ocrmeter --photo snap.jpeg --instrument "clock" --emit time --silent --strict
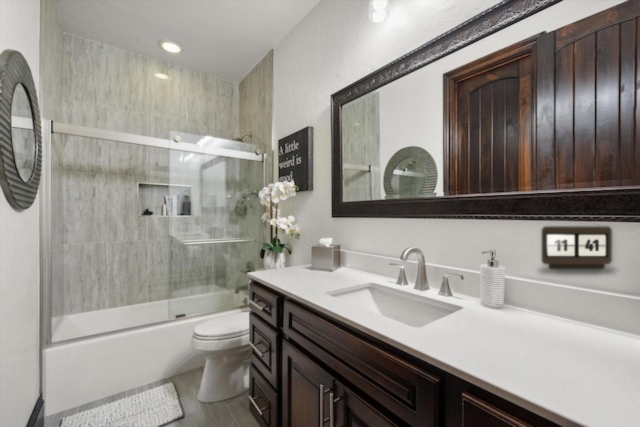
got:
11:41
